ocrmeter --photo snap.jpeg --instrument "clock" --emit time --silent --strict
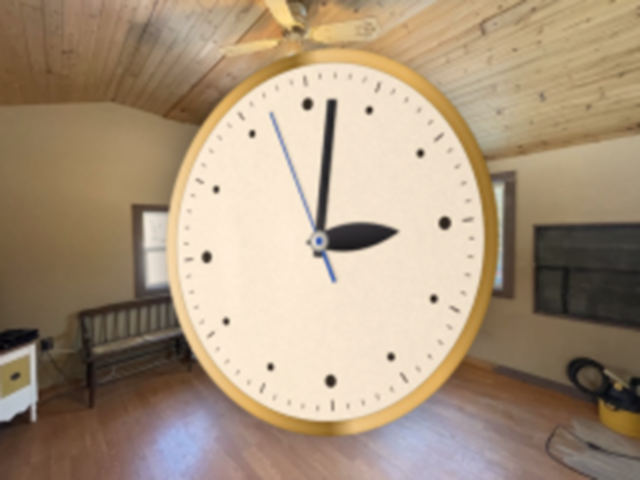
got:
3:01:57
